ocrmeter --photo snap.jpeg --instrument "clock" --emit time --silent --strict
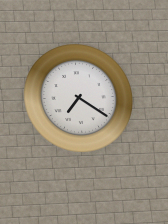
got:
7:21
